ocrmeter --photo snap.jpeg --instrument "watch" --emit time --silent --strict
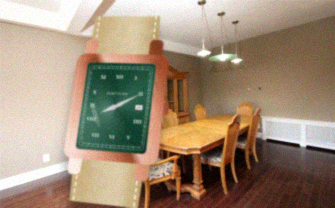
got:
8:10
